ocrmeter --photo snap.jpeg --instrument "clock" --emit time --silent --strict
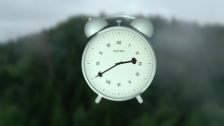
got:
2:40
